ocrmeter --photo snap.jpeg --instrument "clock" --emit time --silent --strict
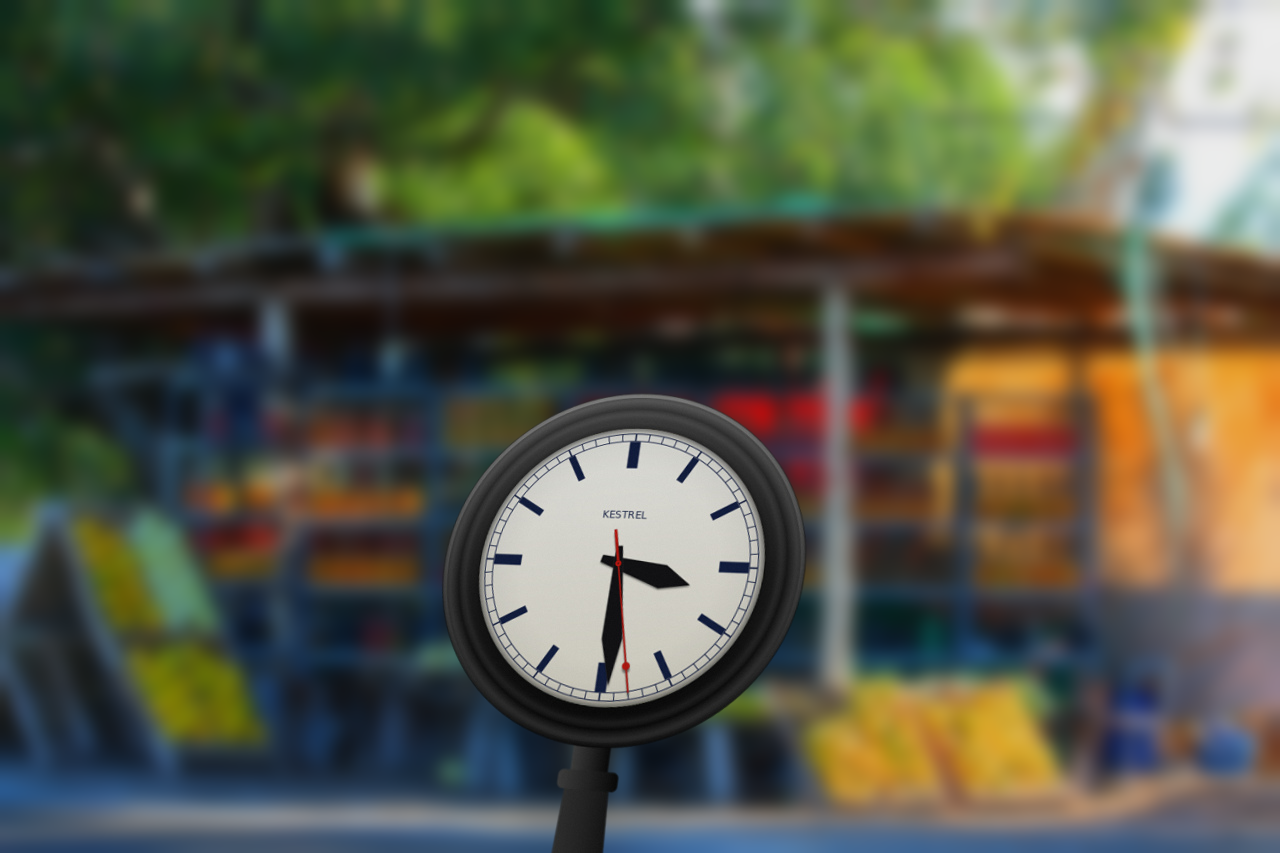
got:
3:29:28
